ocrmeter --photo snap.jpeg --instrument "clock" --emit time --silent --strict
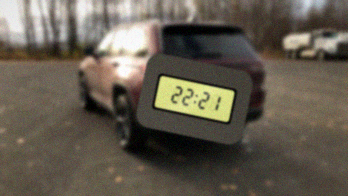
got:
22:21
